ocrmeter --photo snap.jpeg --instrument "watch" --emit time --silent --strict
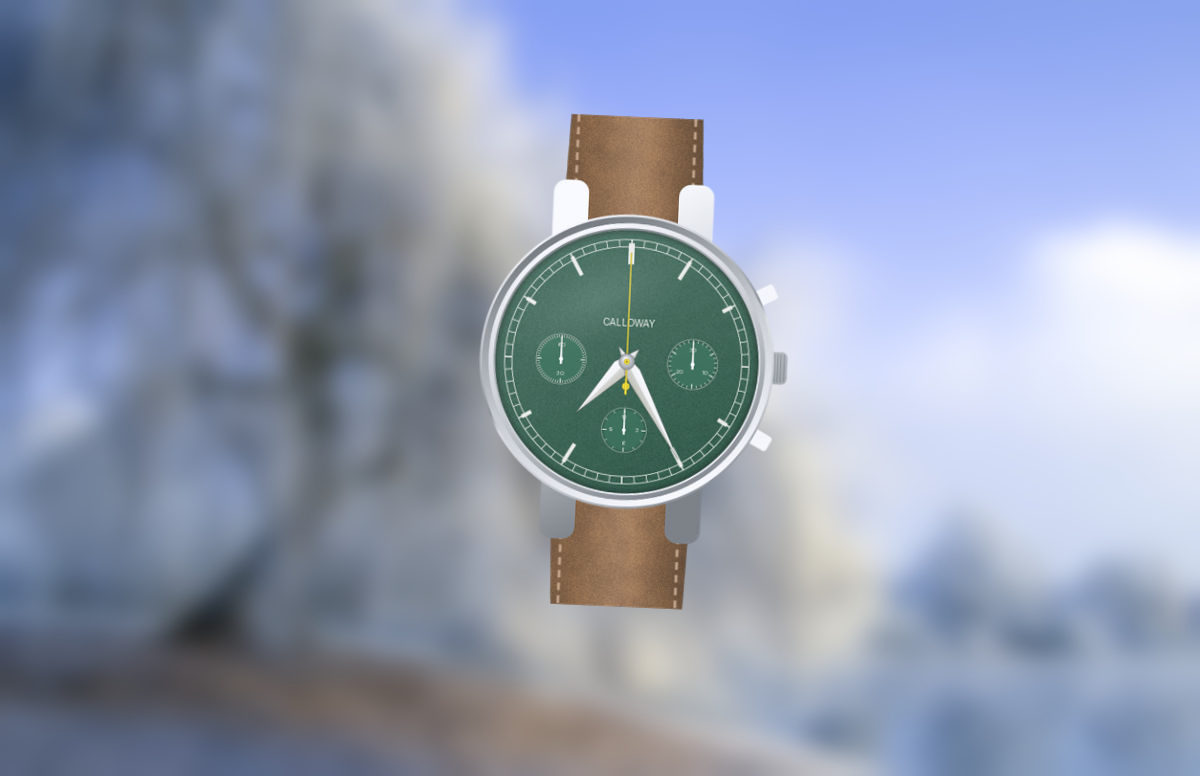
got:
7:25
